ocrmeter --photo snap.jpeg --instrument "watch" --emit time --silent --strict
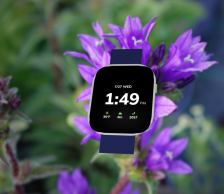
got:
1:49
